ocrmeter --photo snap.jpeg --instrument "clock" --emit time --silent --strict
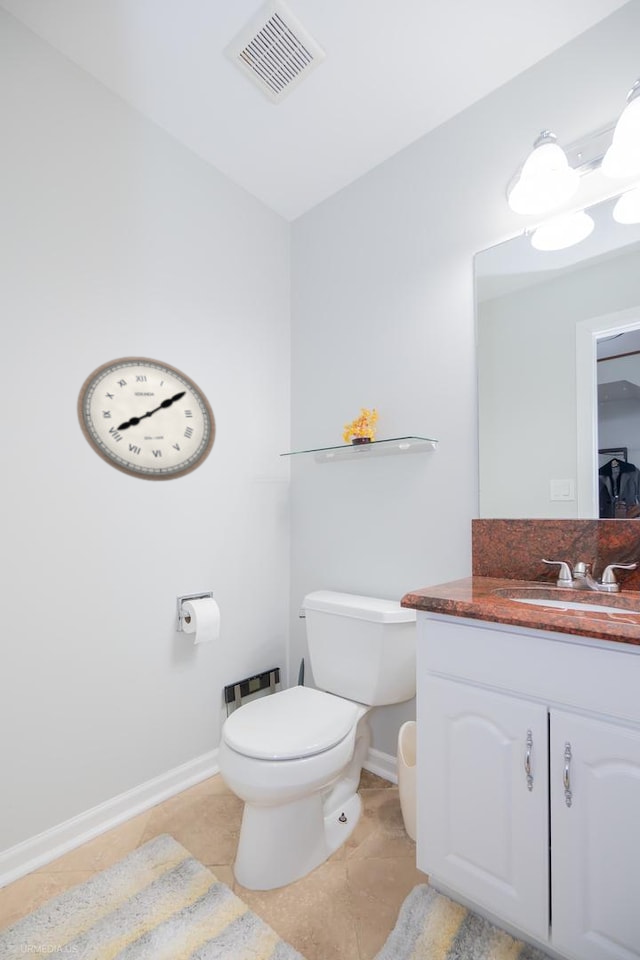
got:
8:10
